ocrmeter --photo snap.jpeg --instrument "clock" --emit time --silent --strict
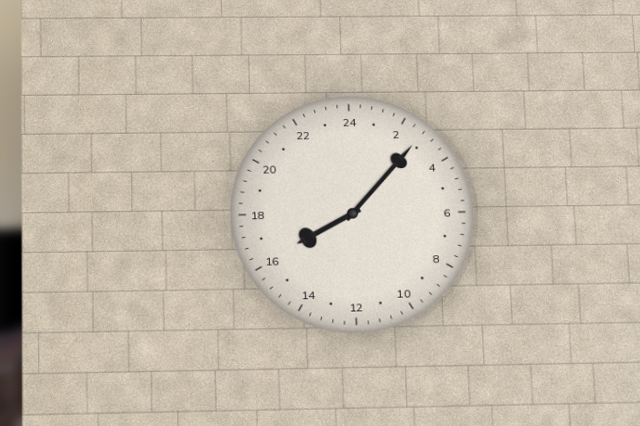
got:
16:07
